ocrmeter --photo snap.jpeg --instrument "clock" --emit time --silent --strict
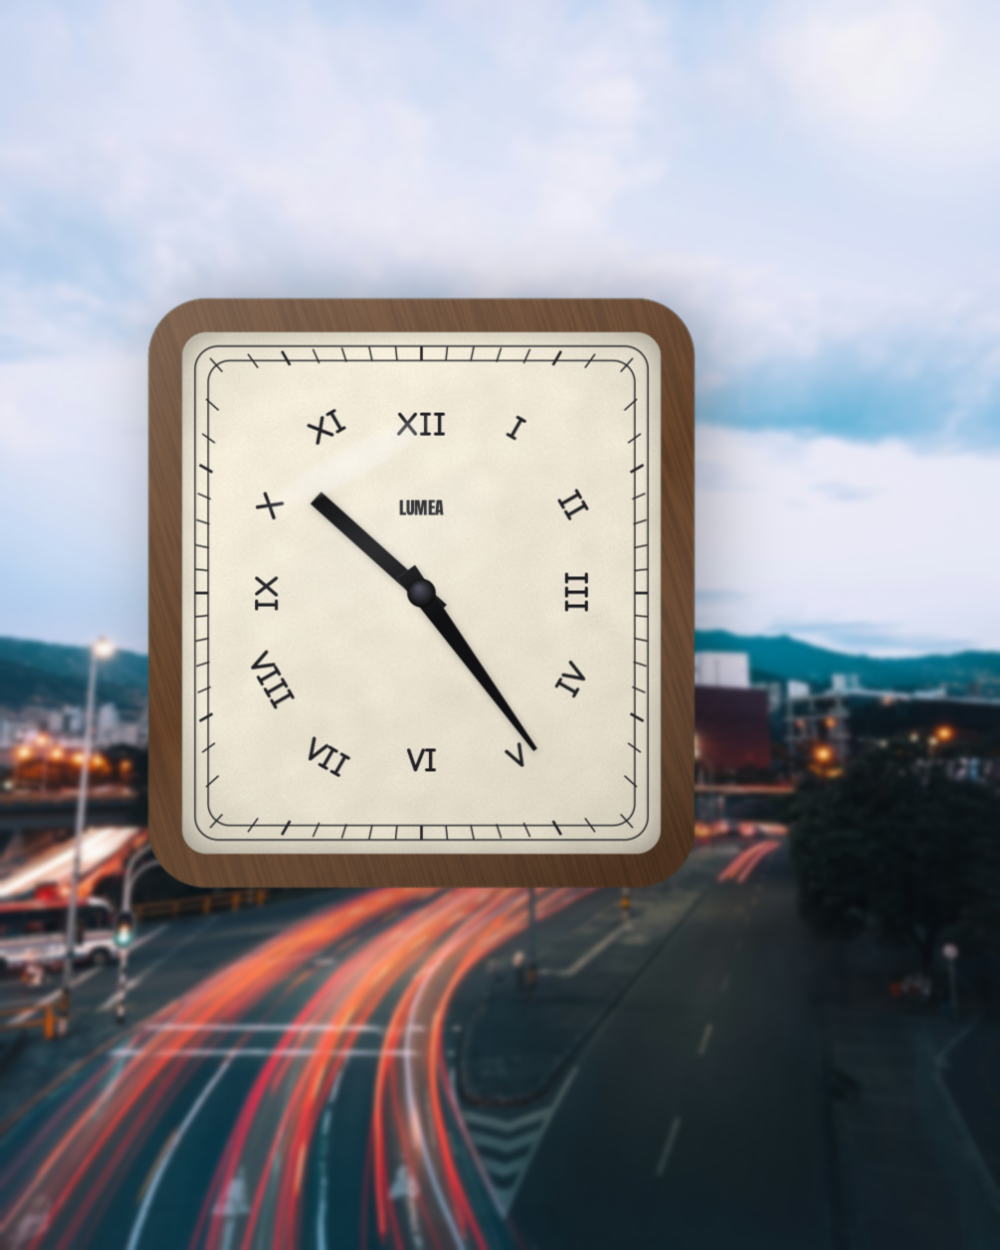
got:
10:24
